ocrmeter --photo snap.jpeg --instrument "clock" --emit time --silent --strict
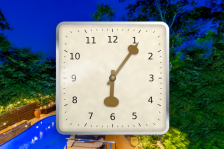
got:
6:06
